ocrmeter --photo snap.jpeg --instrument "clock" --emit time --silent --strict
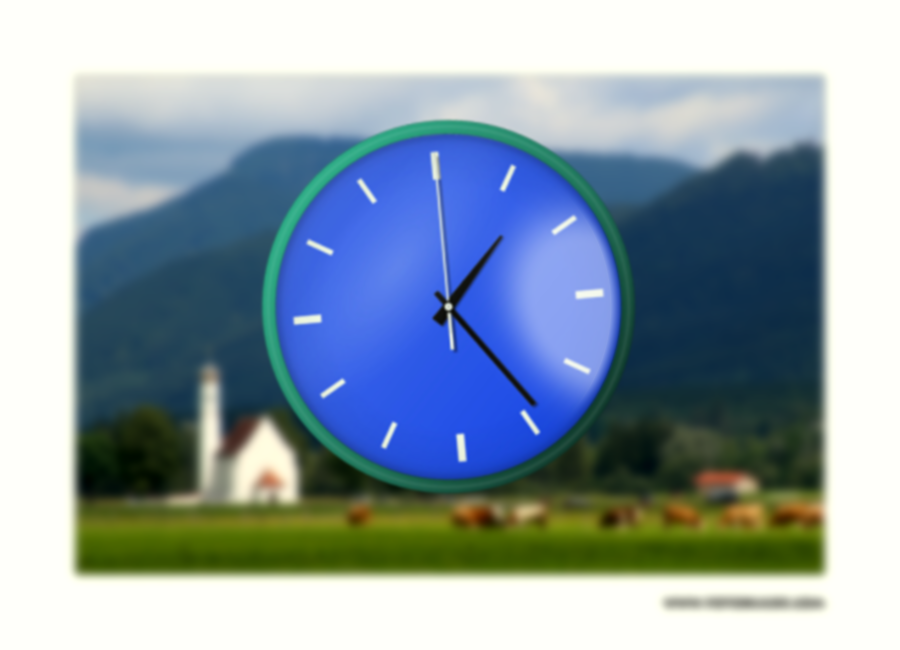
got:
1:24:00
